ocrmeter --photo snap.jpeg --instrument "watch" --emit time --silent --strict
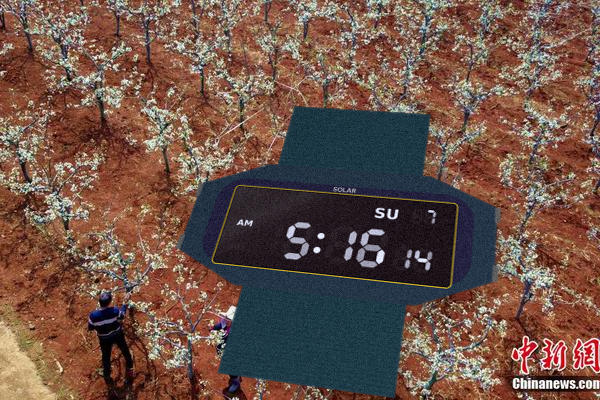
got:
5:16:14
